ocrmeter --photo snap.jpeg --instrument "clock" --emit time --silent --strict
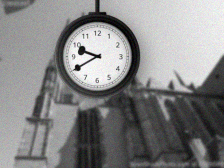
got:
9:40
